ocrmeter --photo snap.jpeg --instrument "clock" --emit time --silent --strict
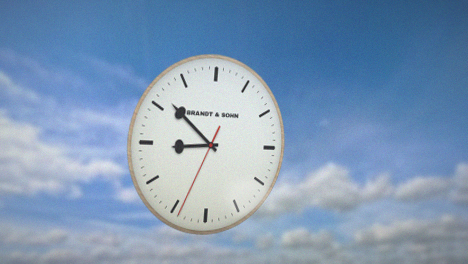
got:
8:51:34
